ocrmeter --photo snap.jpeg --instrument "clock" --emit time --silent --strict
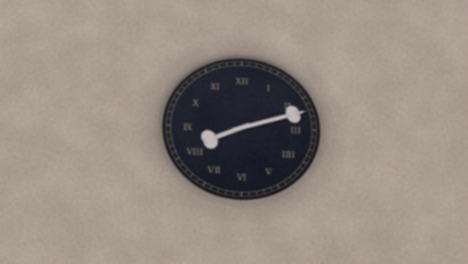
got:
8:12
